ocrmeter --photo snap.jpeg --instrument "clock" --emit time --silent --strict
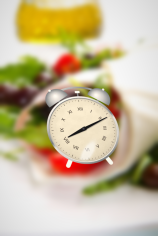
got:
8:11
